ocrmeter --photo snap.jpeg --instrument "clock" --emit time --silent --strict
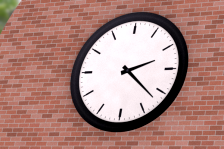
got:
2:22
